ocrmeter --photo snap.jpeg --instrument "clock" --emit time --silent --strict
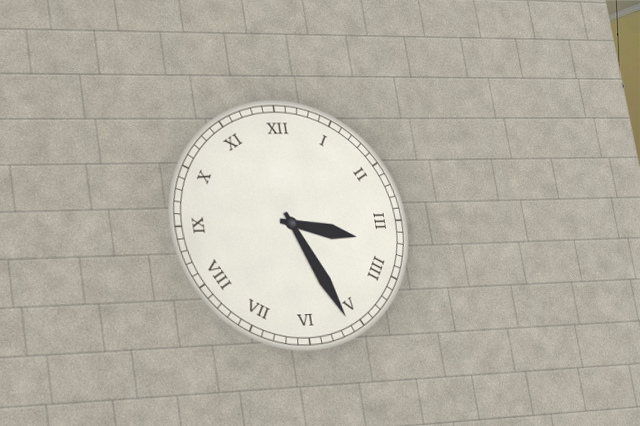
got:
3:26
